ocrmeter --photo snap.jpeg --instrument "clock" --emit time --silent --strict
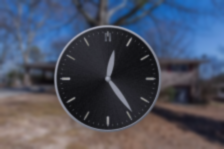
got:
12:24
